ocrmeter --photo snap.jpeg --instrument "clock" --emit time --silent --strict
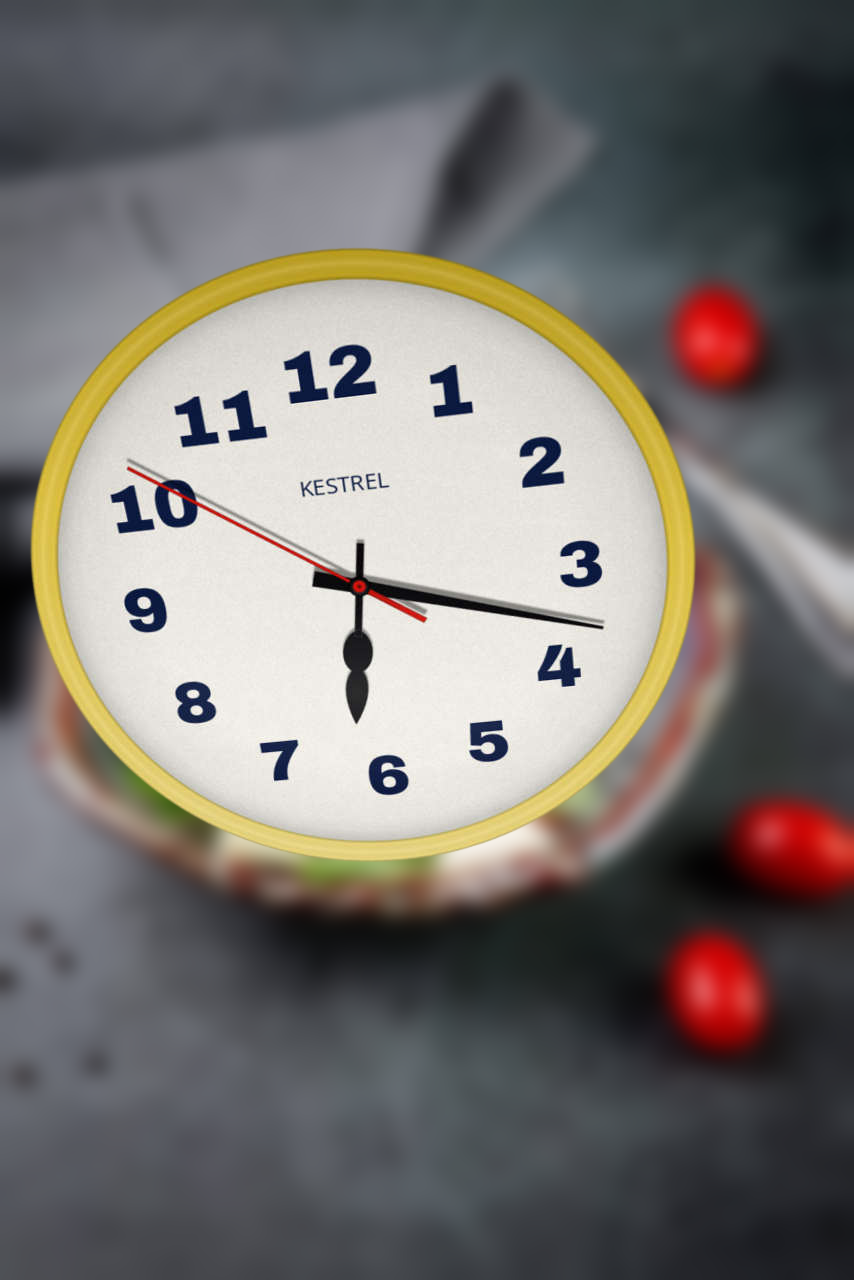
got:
6:17:51
